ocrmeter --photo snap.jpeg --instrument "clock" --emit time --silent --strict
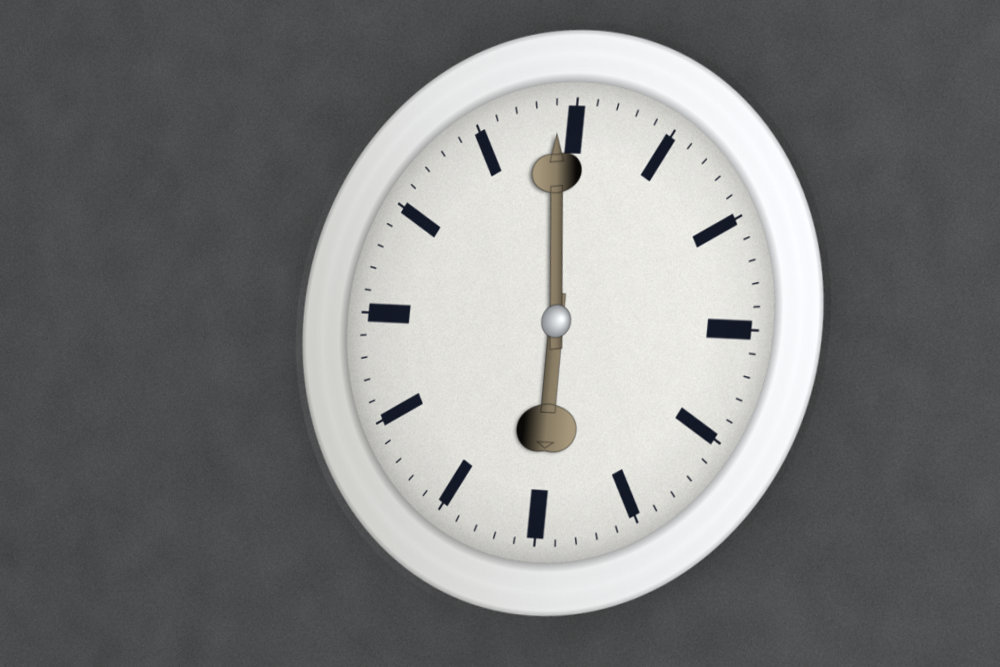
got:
5:59
